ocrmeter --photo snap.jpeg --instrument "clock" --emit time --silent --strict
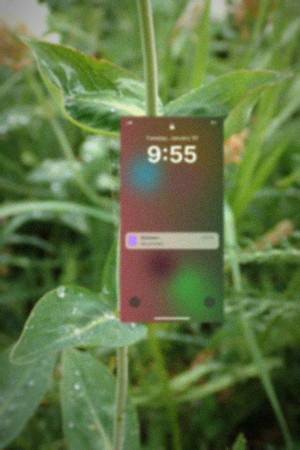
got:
9:55
